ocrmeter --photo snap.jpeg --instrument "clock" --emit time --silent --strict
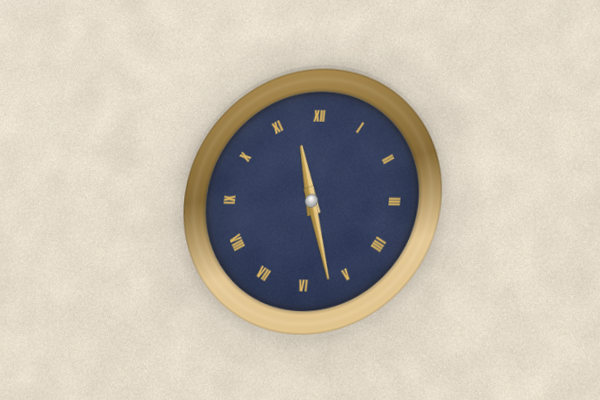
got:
11:27
